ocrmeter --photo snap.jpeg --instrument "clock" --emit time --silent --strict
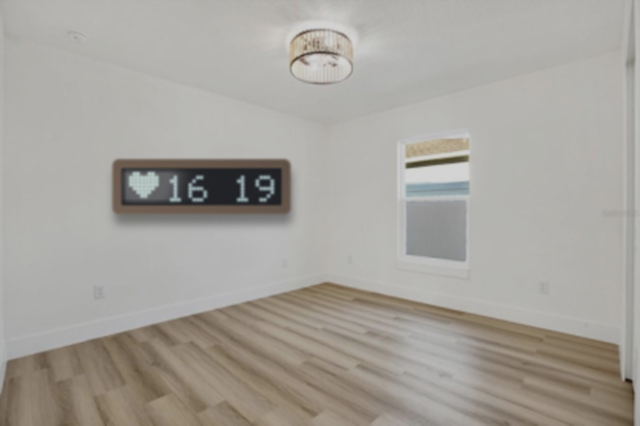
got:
16:19
